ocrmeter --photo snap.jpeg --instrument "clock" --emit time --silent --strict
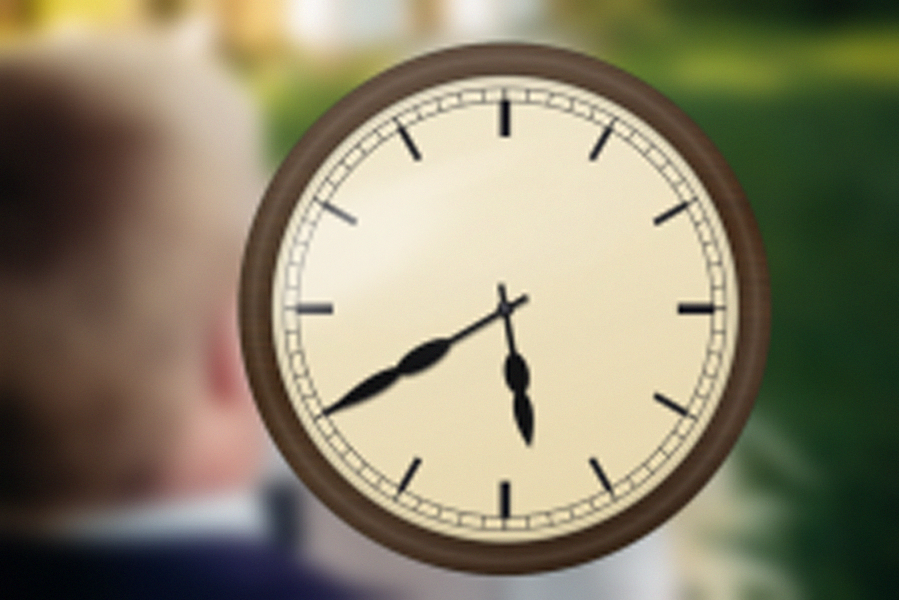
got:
5:40
